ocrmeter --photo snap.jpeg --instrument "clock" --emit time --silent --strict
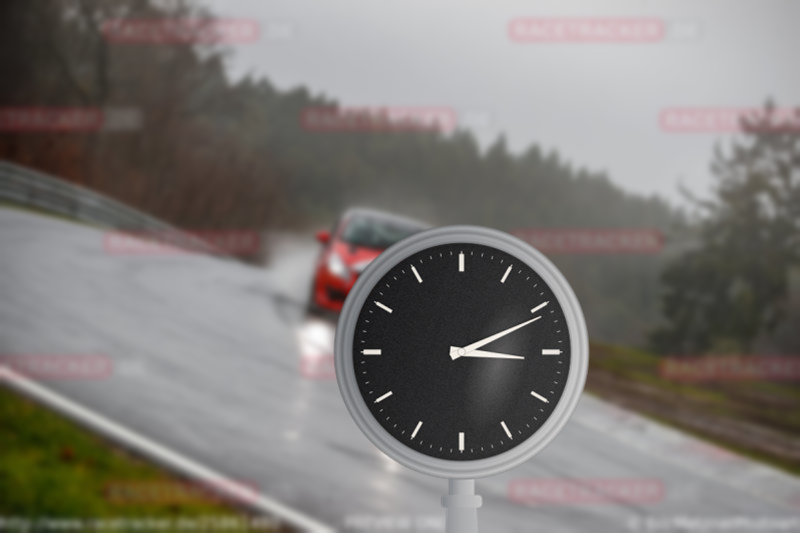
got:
3:11
